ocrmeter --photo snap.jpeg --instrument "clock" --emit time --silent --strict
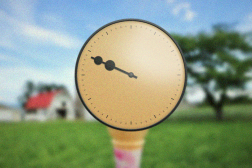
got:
9:49
